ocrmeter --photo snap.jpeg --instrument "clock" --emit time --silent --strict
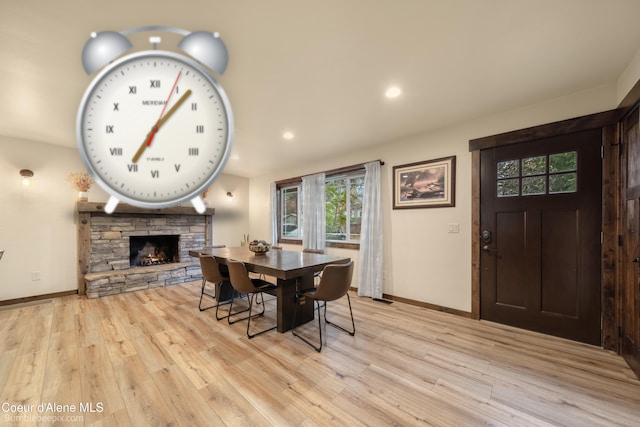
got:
7:07:04
